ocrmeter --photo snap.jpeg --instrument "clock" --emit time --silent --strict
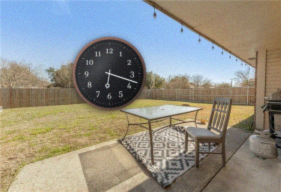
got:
6:18
